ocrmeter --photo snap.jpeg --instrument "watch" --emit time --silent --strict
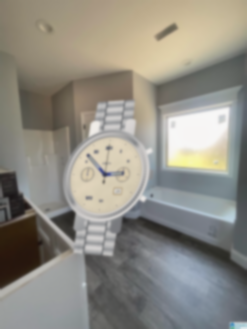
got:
2:52
